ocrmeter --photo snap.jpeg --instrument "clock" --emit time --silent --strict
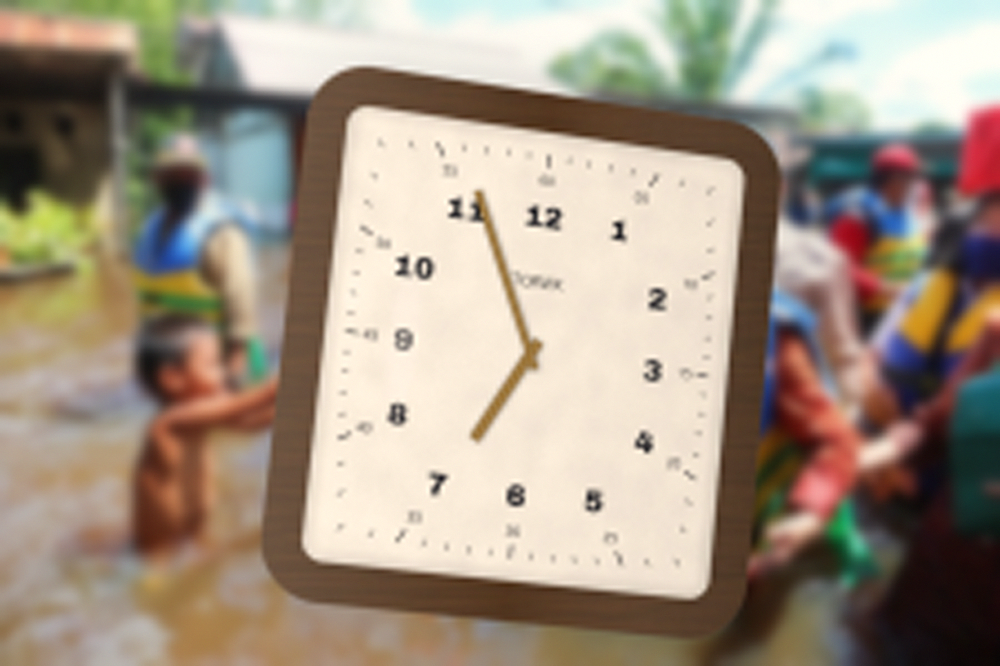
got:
6:56
